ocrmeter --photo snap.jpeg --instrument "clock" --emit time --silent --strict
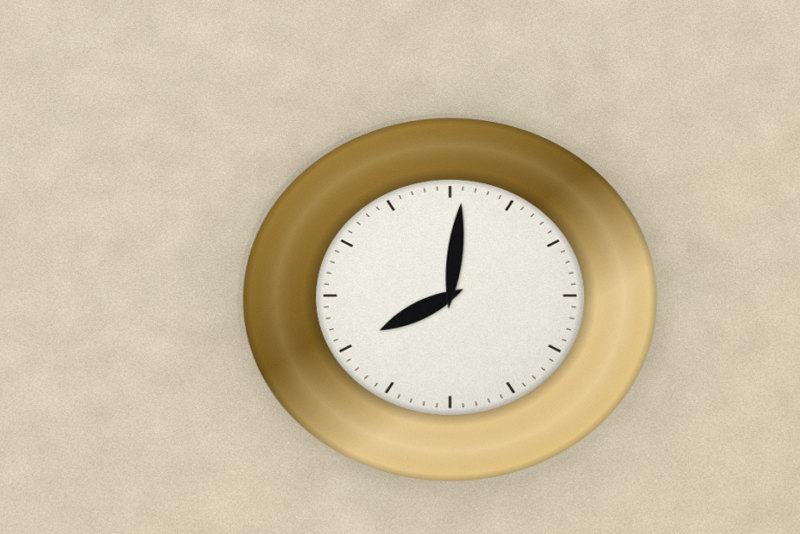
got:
8:01
